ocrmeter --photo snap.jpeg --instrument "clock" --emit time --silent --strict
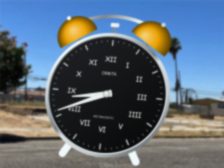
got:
8:41
